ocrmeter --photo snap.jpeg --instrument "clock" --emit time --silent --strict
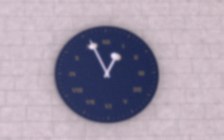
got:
12:56
